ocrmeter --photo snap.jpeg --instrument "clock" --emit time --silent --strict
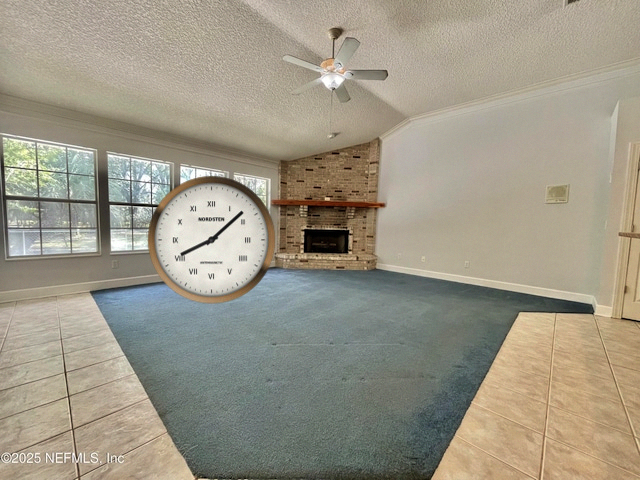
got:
8:08
